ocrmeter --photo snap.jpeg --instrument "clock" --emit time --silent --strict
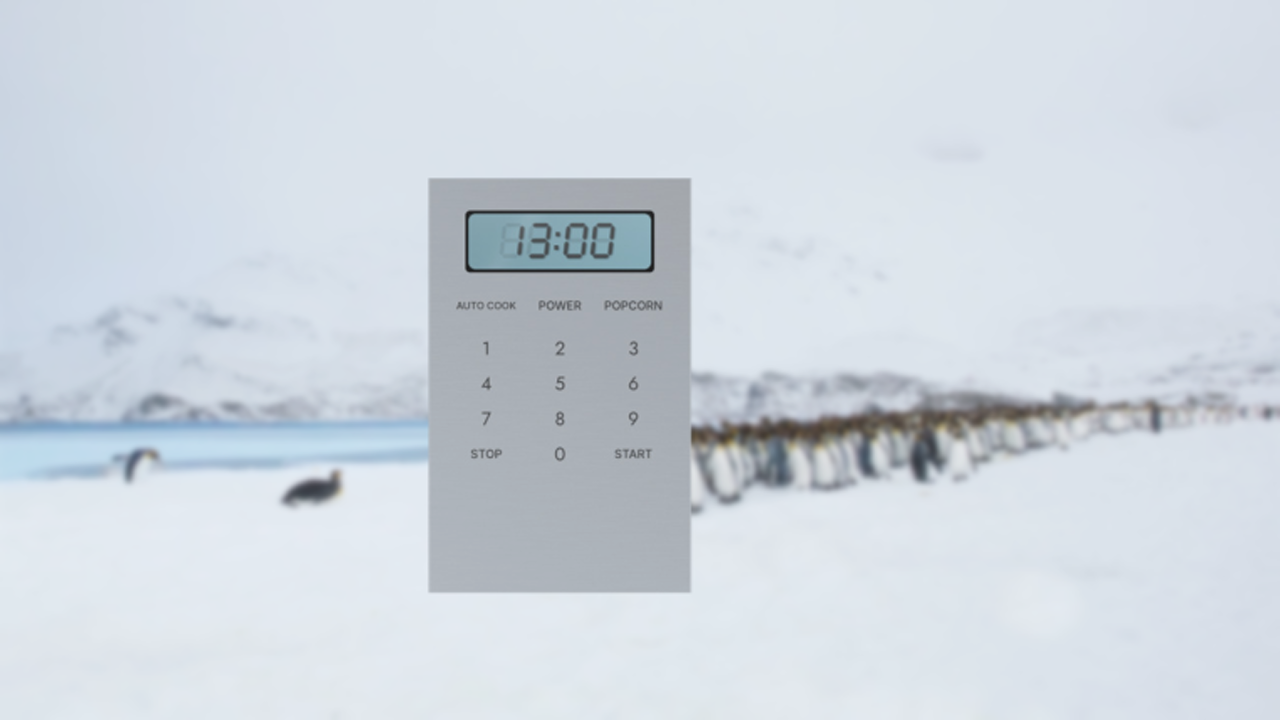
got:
13:00
